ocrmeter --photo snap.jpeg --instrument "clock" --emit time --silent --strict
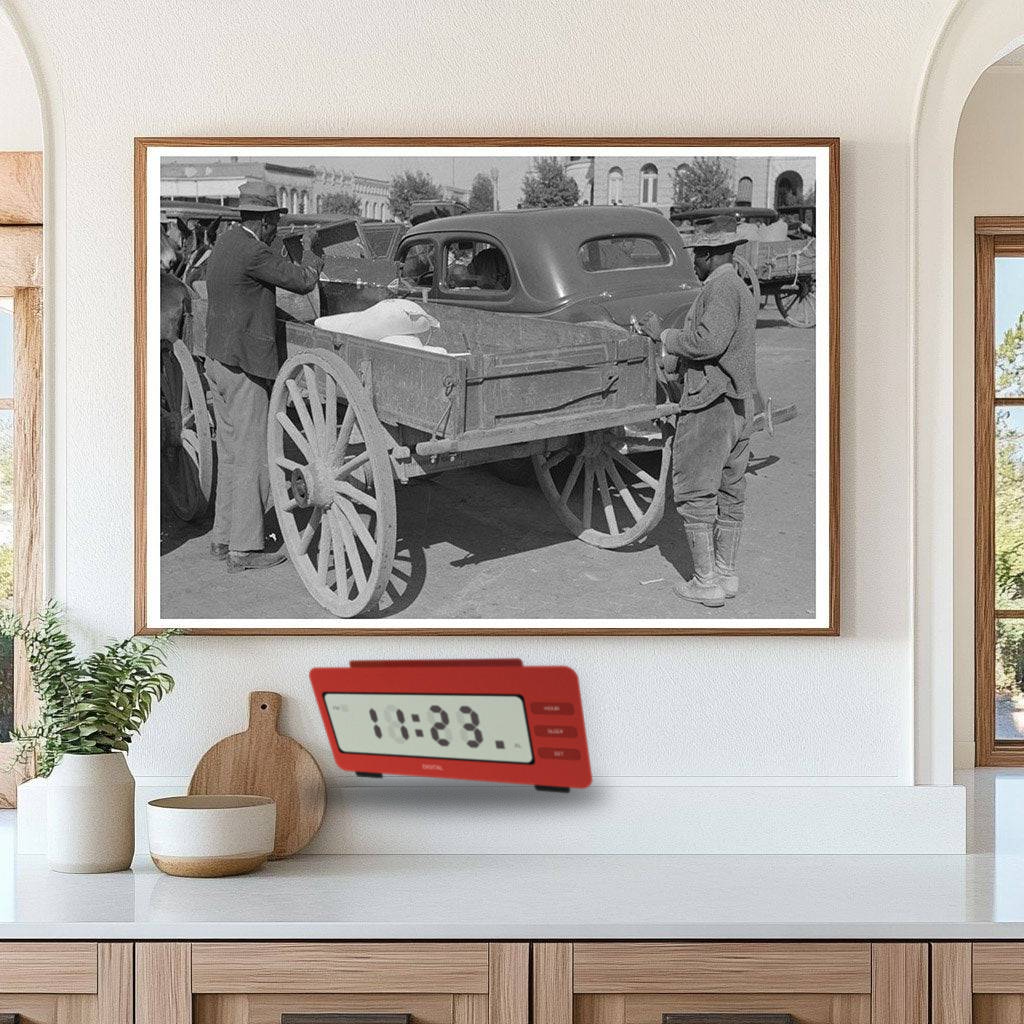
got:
11:23
